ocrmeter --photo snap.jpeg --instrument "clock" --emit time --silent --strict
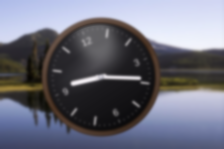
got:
9:19
